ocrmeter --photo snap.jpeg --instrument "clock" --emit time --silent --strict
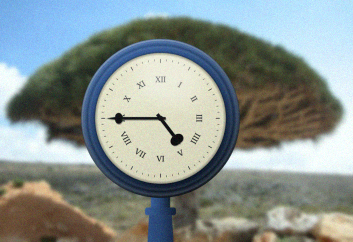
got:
4:45
